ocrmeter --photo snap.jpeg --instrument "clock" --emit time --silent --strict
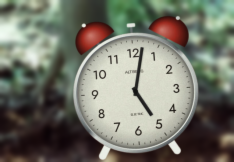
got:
5:02
